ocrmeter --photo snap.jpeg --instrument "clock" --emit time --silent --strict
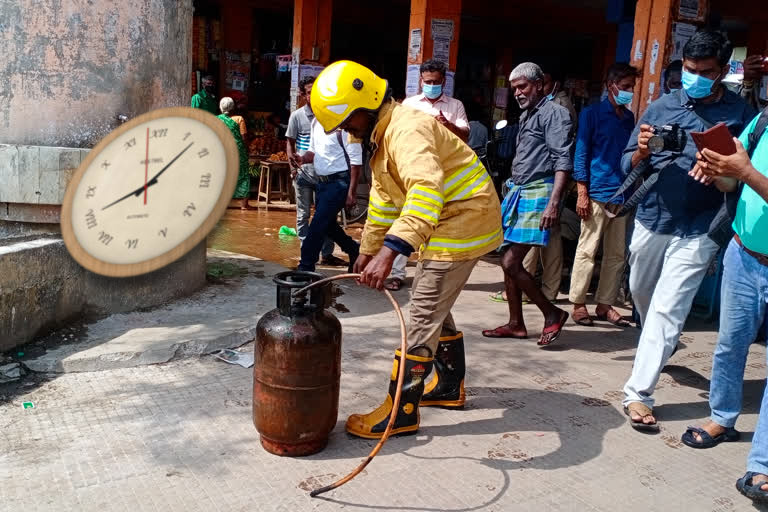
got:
8:06:58
